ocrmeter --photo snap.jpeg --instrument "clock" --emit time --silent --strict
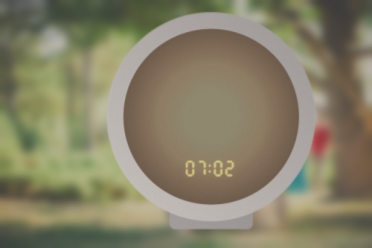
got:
7:02
